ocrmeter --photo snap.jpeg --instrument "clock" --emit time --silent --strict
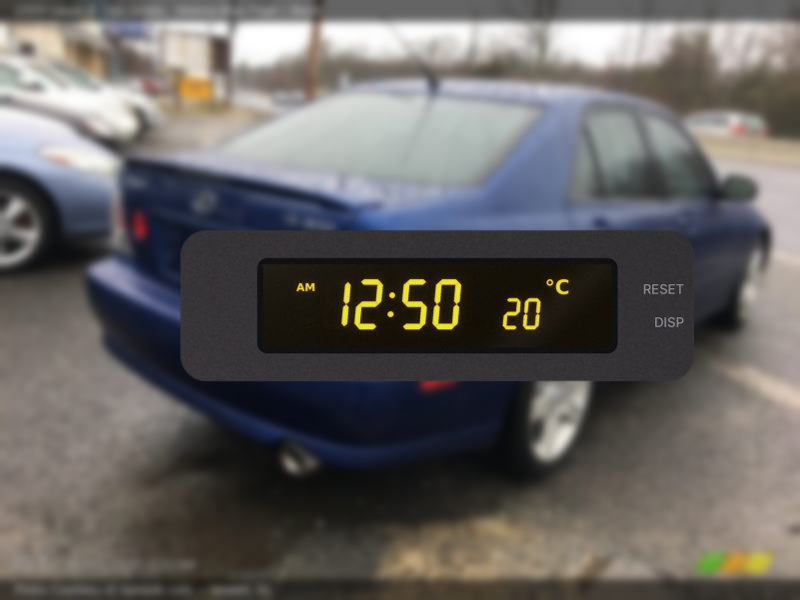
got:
12:50
